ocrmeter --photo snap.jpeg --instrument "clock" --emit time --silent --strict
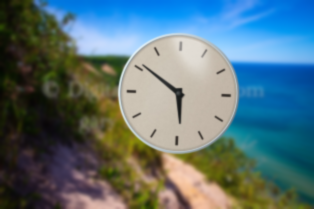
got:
5:51
